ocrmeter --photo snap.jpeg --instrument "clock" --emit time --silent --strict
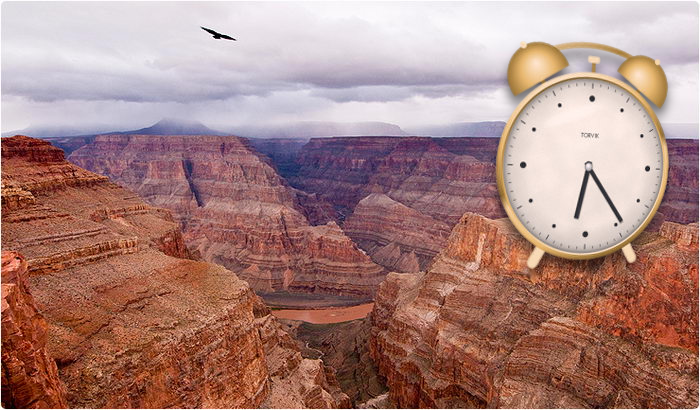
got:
6:24
